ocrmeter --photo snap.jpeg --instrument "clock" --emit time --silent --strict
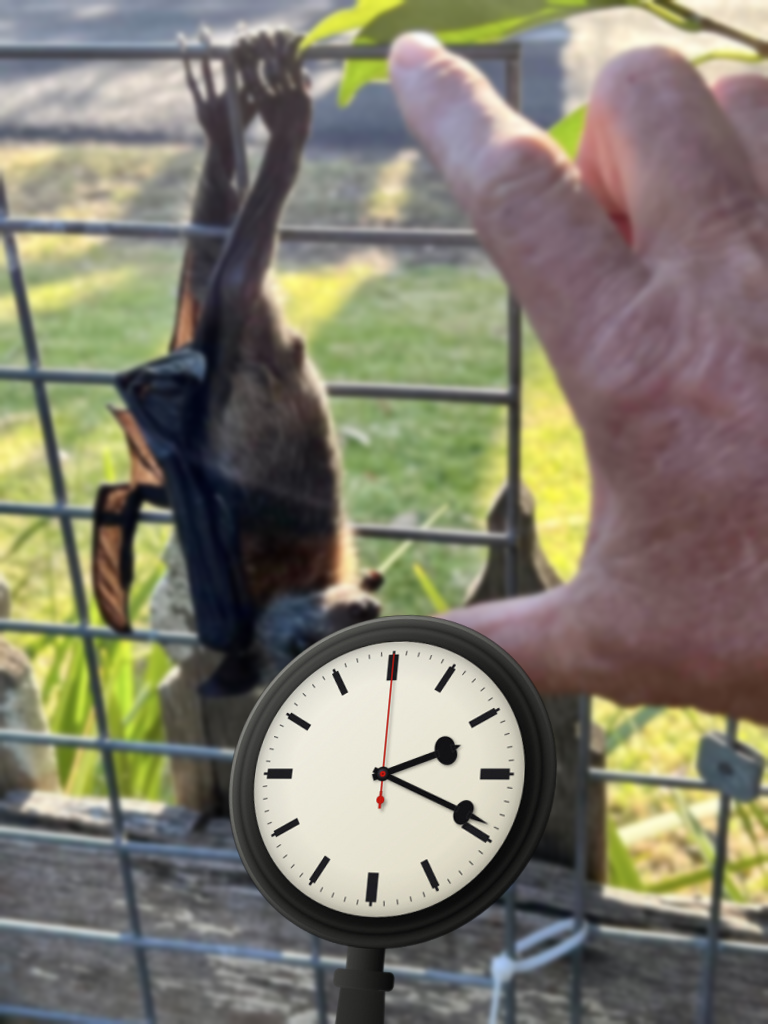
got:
2:19:00
